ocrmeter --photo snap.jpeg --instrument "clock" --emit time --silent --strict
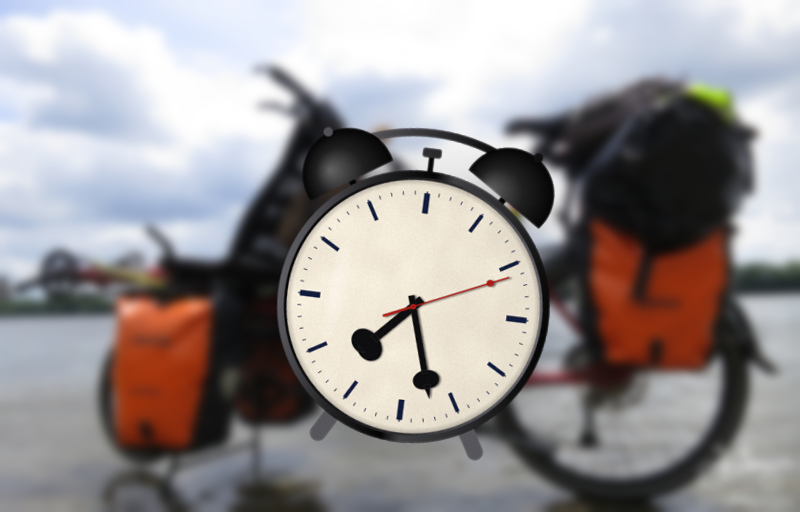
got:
7:27:11
